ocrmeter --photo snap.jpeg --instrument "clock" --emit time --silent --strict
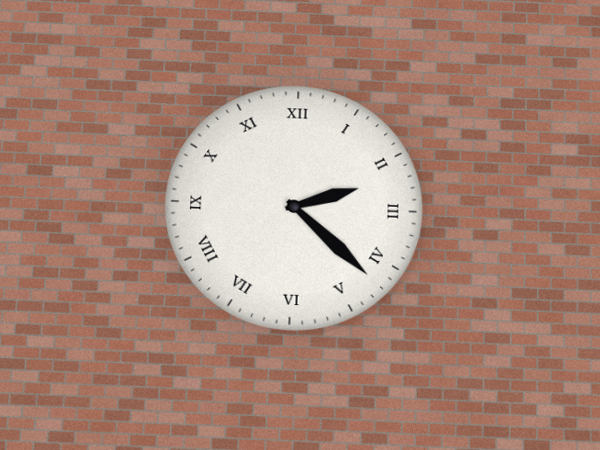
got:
2:22
